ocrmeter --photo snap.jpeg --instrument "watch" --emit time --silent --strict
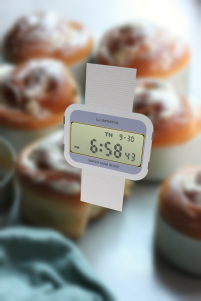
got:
6:58:43
